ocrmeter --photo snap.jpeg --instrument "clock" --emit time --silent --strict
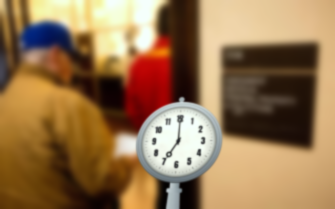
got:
7:00
